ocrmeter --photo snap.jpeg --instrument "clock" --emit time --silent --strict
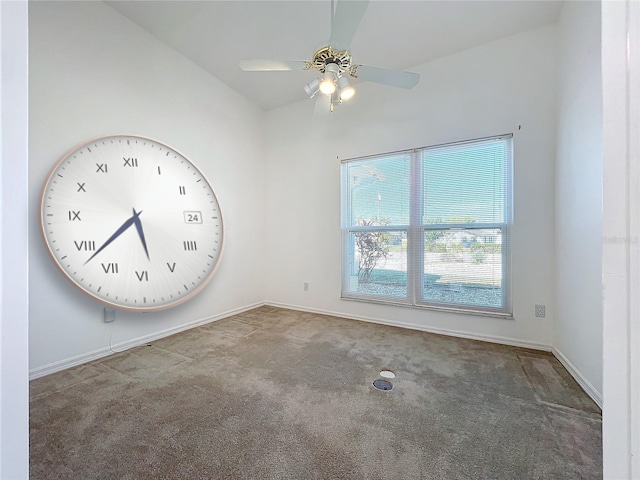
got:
5:38
